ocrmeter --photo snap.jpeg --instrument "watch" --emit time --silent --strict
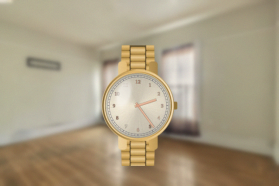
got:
2:24
